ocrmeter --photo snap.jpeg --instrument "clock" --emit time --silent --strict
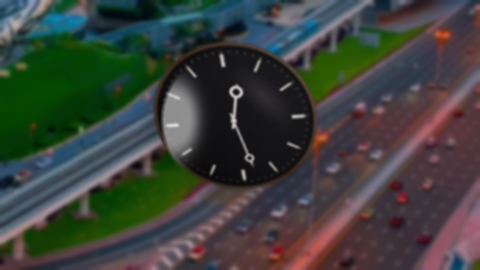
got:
12:28
